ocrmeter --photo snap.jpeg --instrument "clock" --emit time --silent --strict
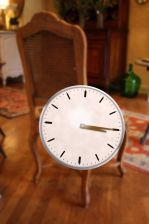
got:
3:15
